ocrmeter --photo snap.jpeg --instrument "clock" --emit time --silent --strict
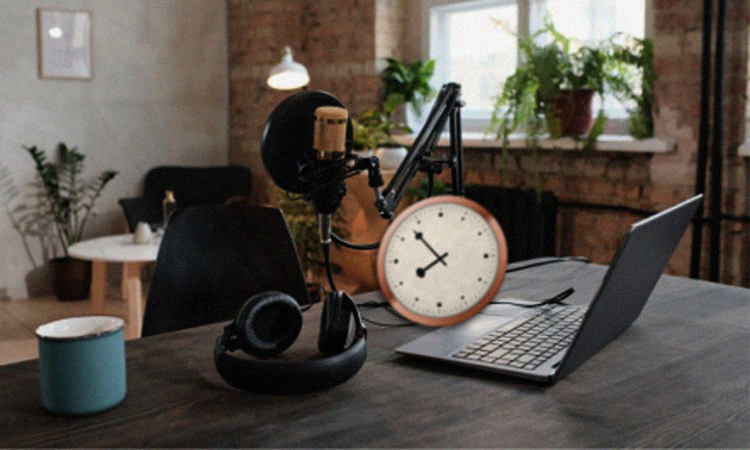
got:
7:53
